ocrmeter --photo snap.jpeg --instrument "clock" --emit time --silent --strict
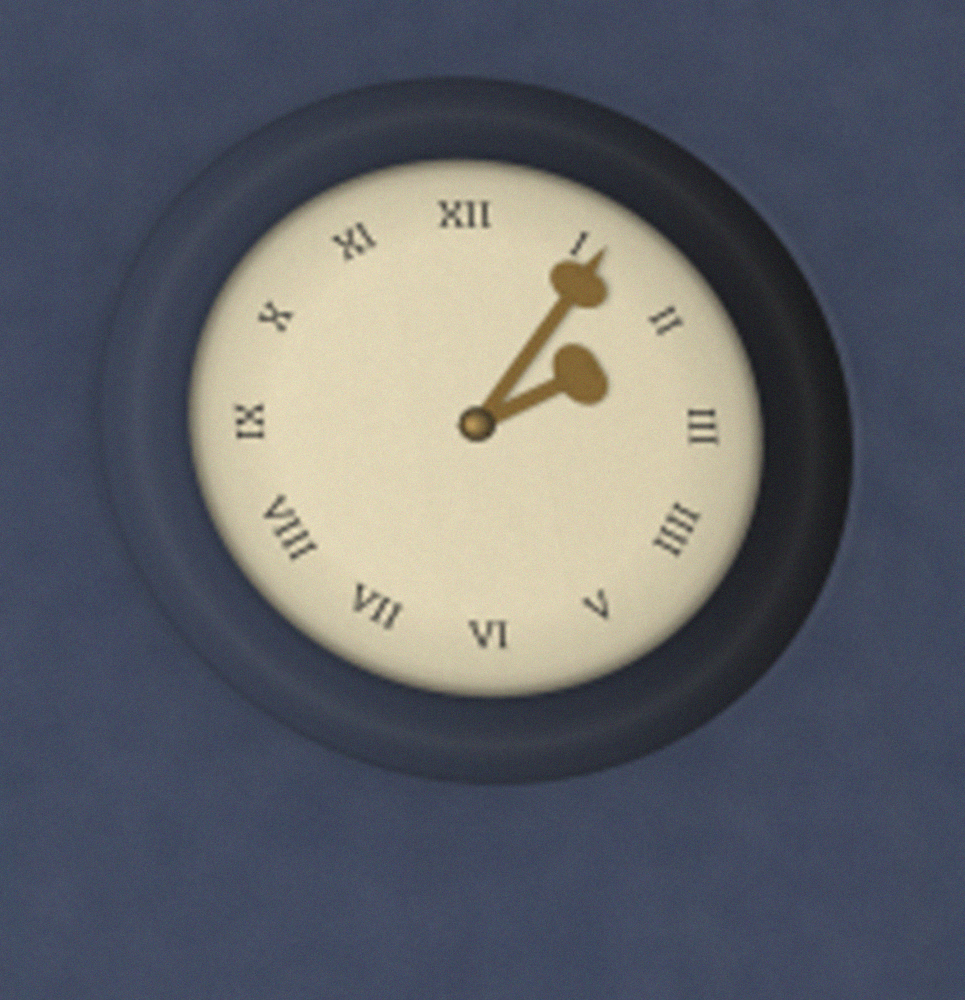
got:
2:06
